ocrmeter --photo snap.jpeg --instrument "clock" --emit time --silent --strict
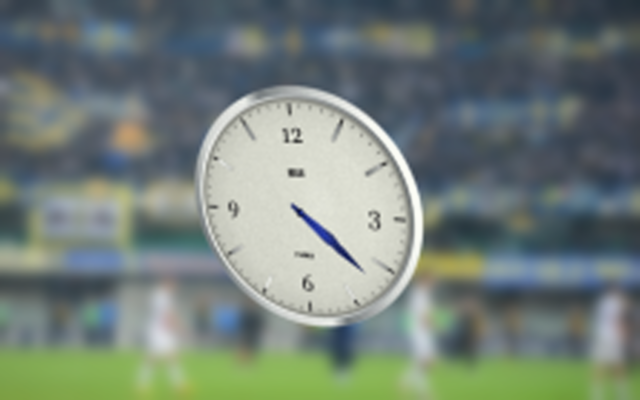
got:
4:22
